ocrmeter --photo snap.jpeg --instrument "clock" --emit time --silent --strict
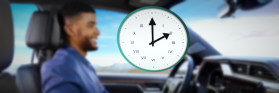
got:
2:00
